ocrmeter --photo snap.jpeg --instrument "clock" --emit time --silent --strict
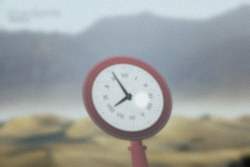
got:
7:56
